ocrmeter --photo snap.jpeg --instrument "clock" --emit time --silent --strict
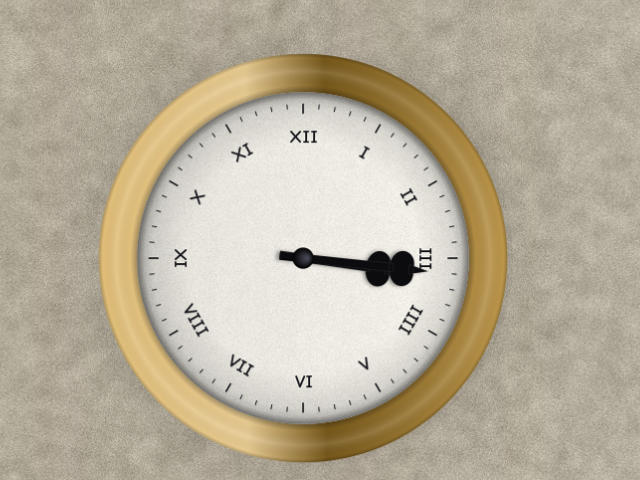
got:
3:16
